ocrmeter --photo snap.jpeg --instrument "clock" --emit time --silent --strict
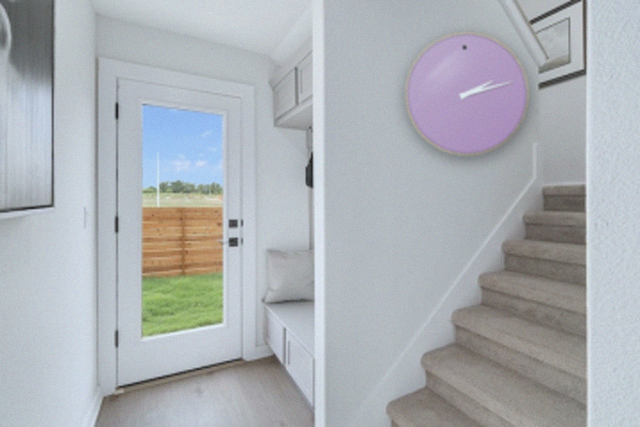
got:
2:13
